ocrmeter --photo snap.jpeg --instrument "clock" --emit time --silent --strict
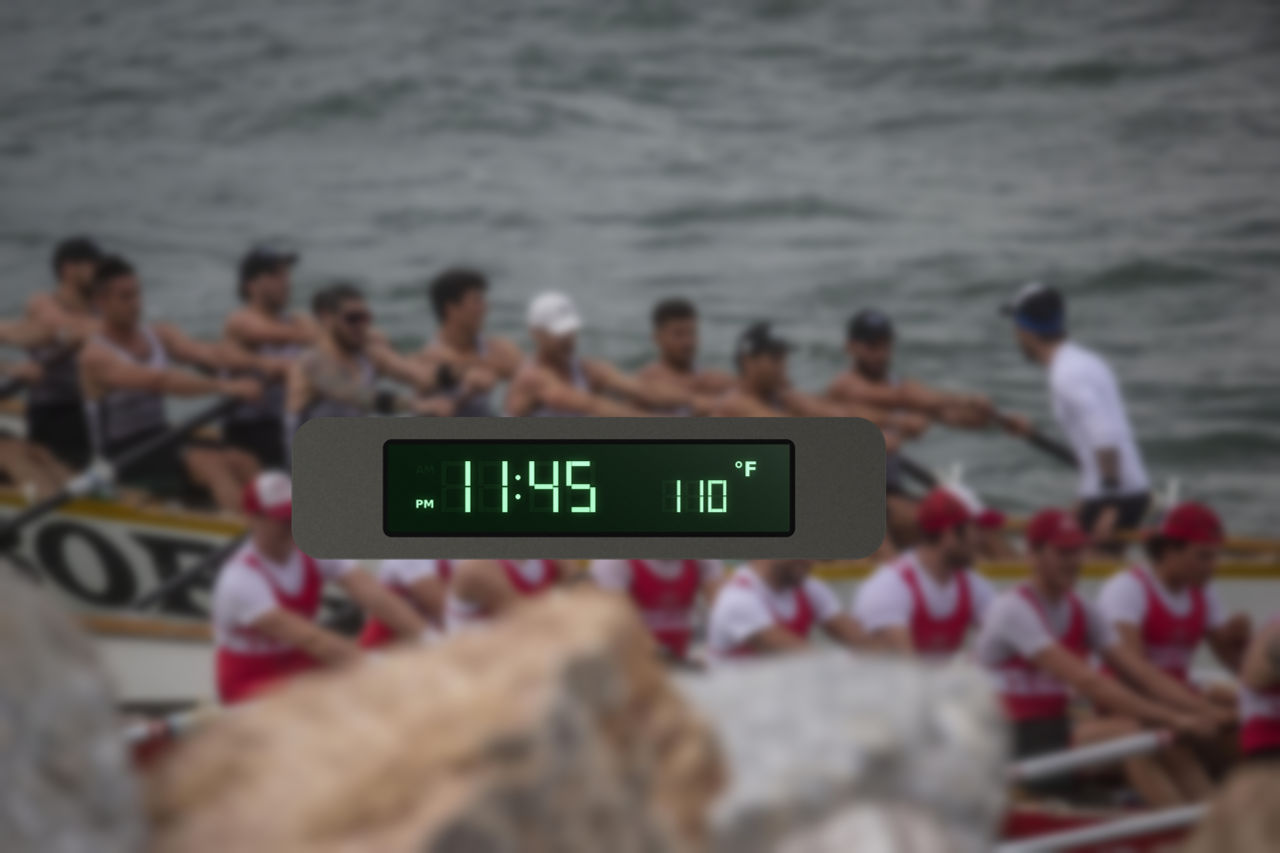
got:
11:45
